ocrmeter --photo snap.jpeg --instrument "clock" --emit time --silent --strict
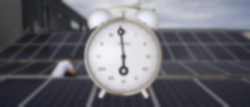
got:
5:59
